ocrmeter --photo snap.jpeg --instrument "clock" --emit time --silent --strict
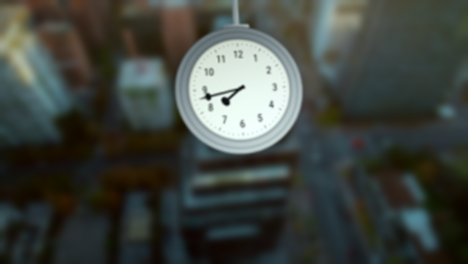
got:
7:43
